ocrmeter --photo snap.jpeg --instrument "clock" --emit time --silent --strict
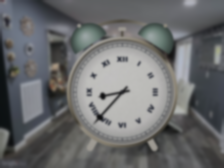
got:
8:37
